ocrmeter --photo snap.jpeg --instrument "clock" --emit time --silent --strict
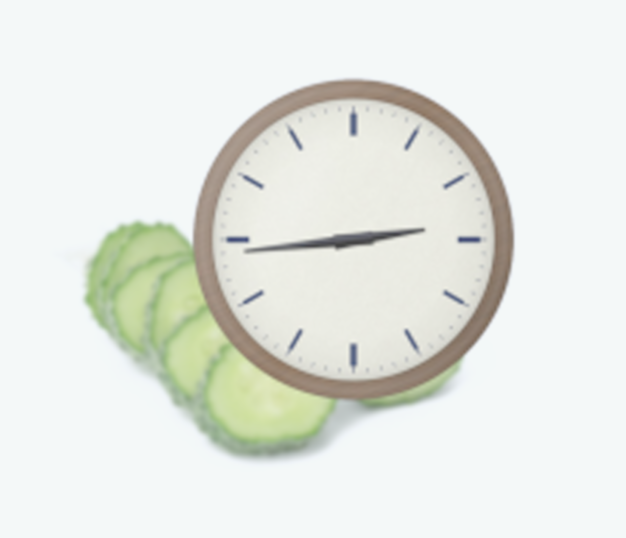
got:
2:44
